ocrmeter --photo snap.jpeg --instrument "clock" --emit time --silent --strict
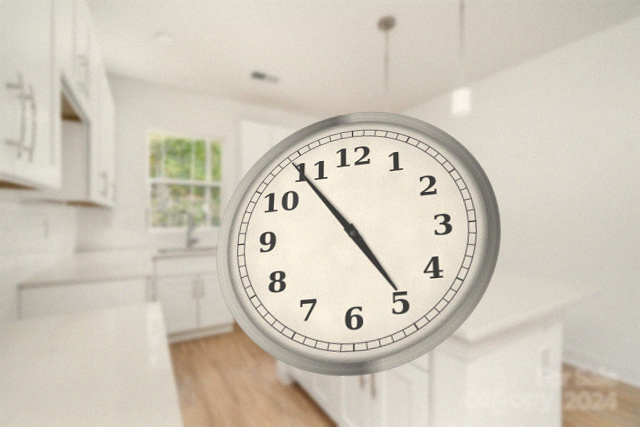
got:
4:54
